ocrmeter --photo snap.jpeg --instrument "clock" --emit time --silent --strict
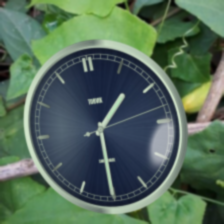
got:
1:30:13
